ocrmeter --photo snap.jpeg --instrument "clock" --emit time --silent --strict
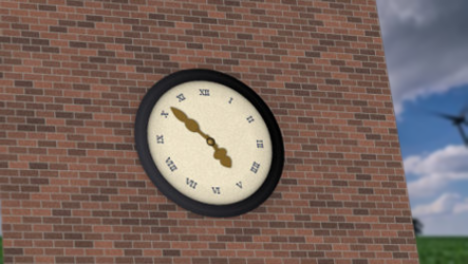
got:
4:52
